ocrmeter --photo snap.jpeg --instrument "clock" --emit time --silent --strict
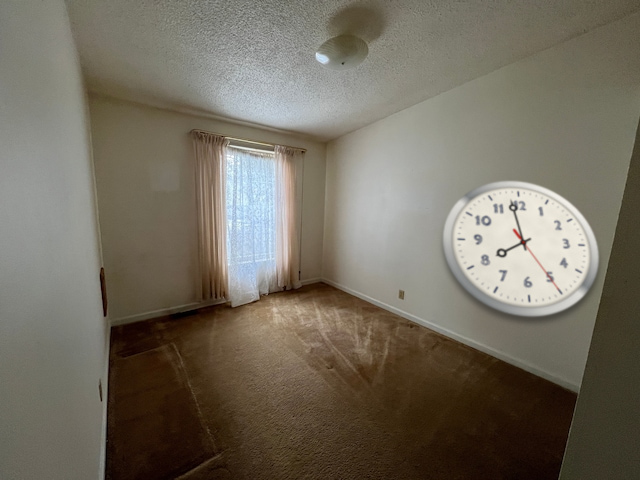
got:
7:58:25
